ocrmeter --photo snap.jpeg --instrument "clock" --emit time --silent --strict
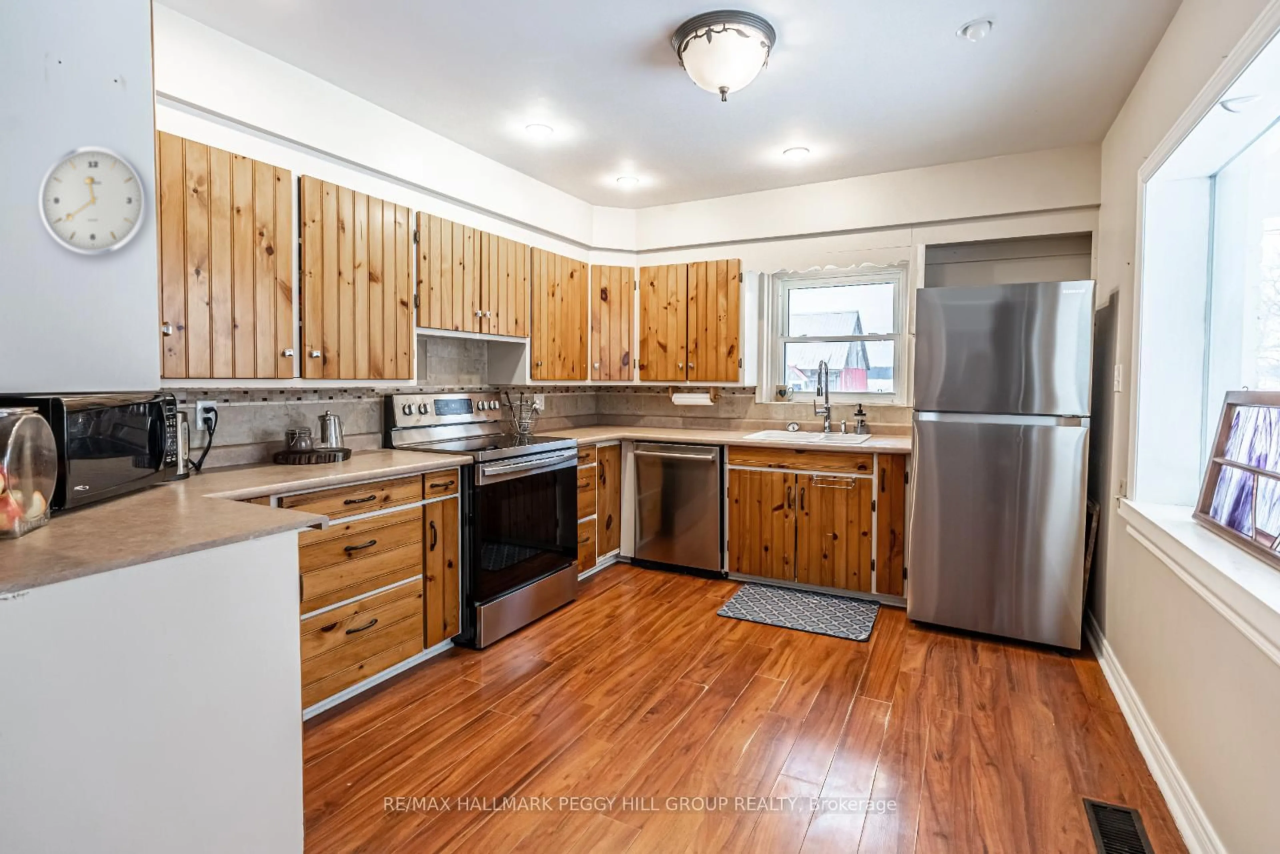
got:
11:39
